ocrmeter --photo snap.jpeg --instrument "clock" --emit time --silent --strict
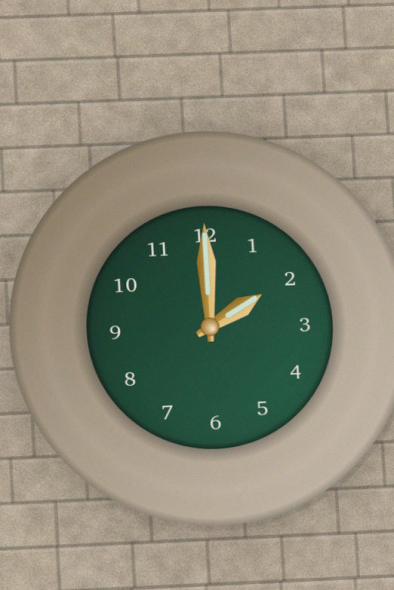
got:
2:00
